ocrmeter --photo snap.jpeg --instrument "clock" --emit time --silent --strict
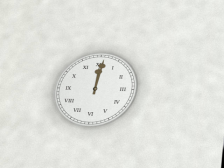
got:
12:01
